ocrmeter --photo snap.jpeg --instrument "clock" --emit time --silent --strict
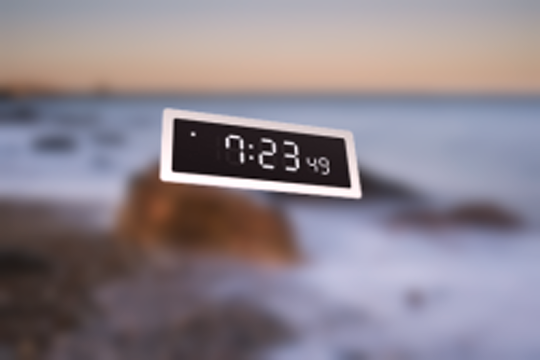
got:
7:23:49
